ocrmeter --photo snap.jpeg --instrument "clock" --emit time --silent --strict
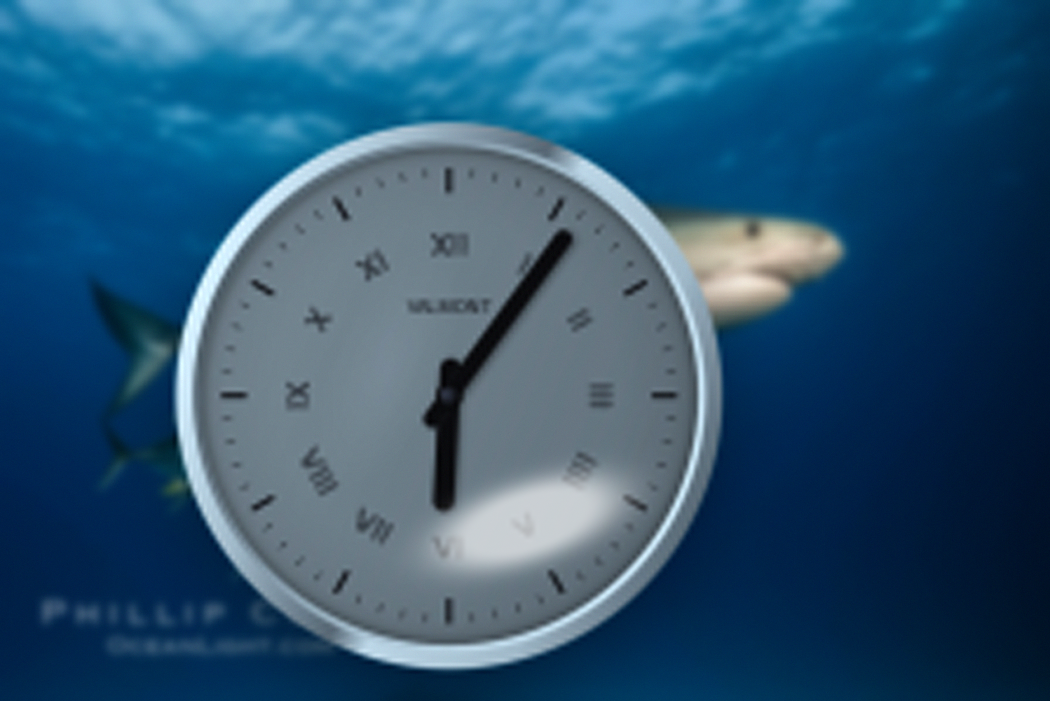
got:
6:06
